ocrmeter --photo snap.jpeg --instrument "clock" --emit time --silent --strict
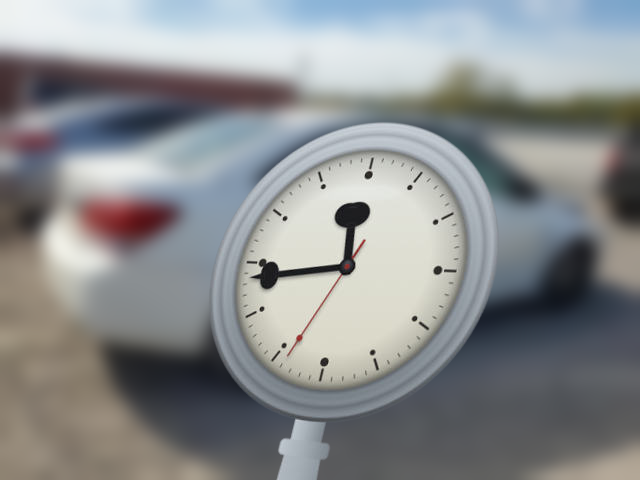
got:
11:43:34
